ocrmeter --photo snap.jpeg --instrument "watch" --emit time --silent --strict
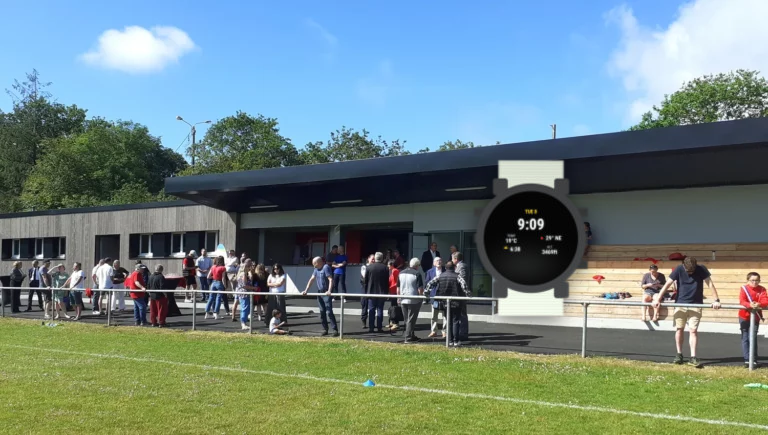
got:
9:09
